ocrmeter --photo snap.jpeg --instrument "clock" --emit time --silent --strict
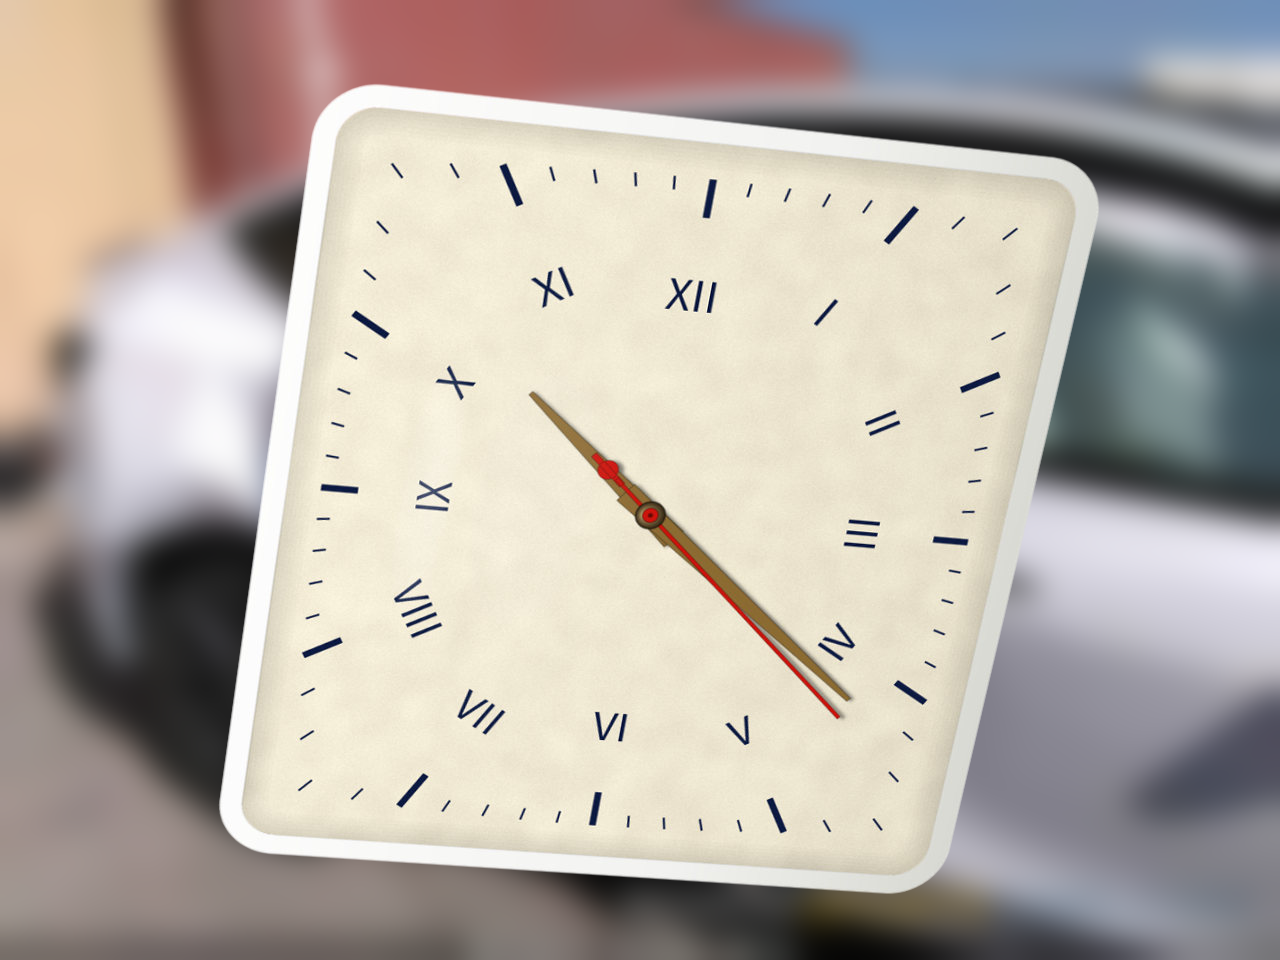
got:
10:21:22
